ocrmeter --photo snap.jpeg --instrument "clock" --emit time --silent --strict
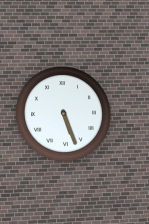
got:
5:27
